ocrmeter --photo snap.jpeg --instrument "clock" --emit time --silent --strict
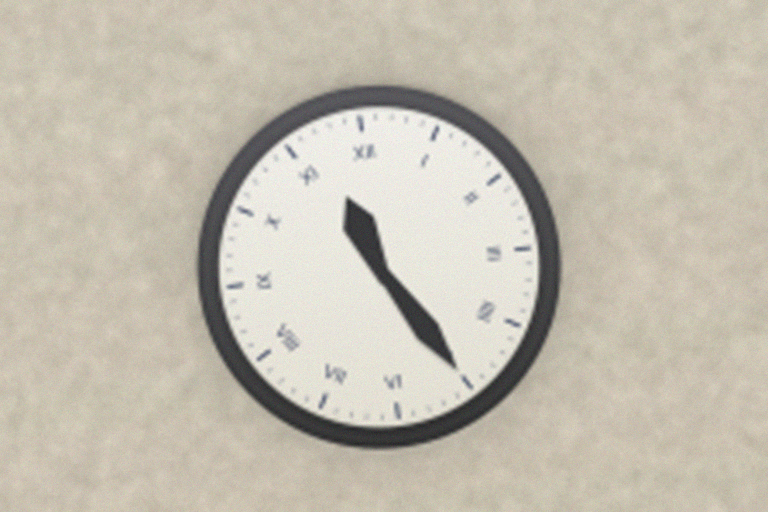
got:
11:25
